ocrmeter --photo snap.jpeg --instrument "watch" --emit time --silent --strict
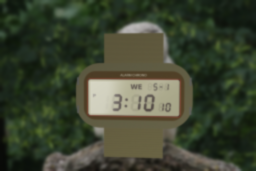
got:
3:10
